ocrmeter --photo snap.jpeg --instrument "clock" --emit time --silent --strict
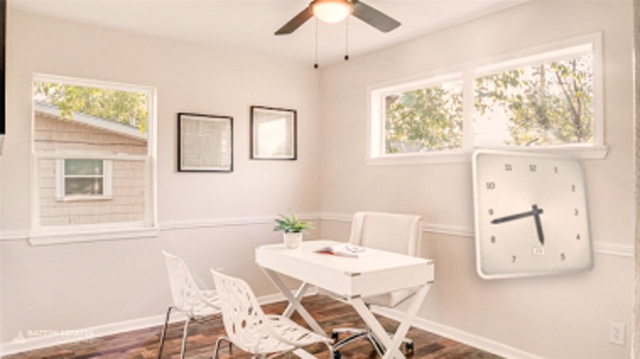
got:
5:43
